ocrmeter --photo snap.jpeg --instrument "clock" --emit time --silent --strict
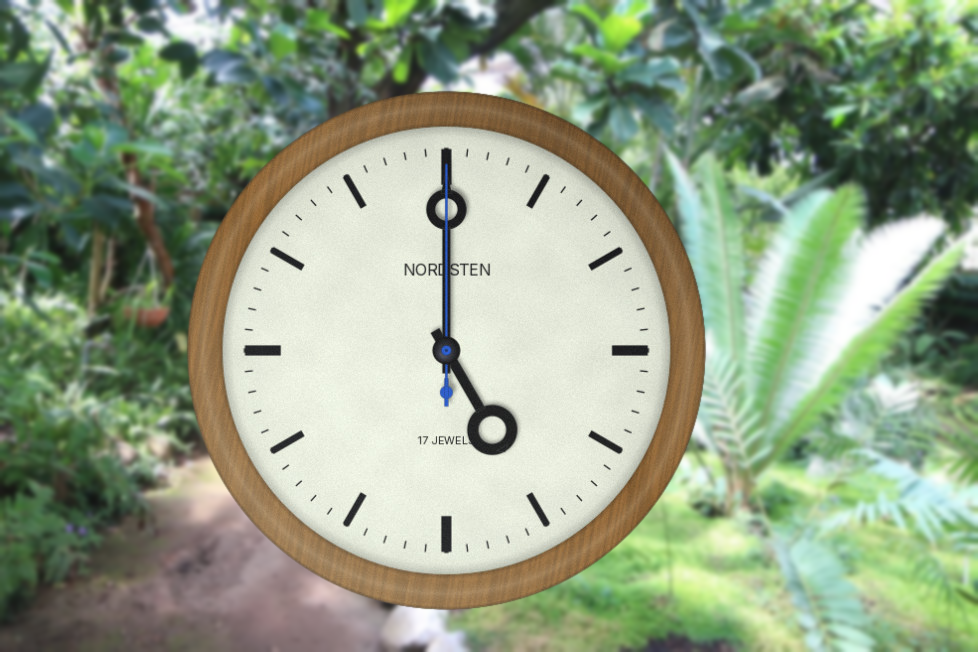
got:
5:00:00
